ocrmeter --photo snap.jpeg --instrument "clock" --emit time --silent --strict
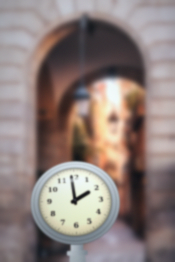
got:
1:59
